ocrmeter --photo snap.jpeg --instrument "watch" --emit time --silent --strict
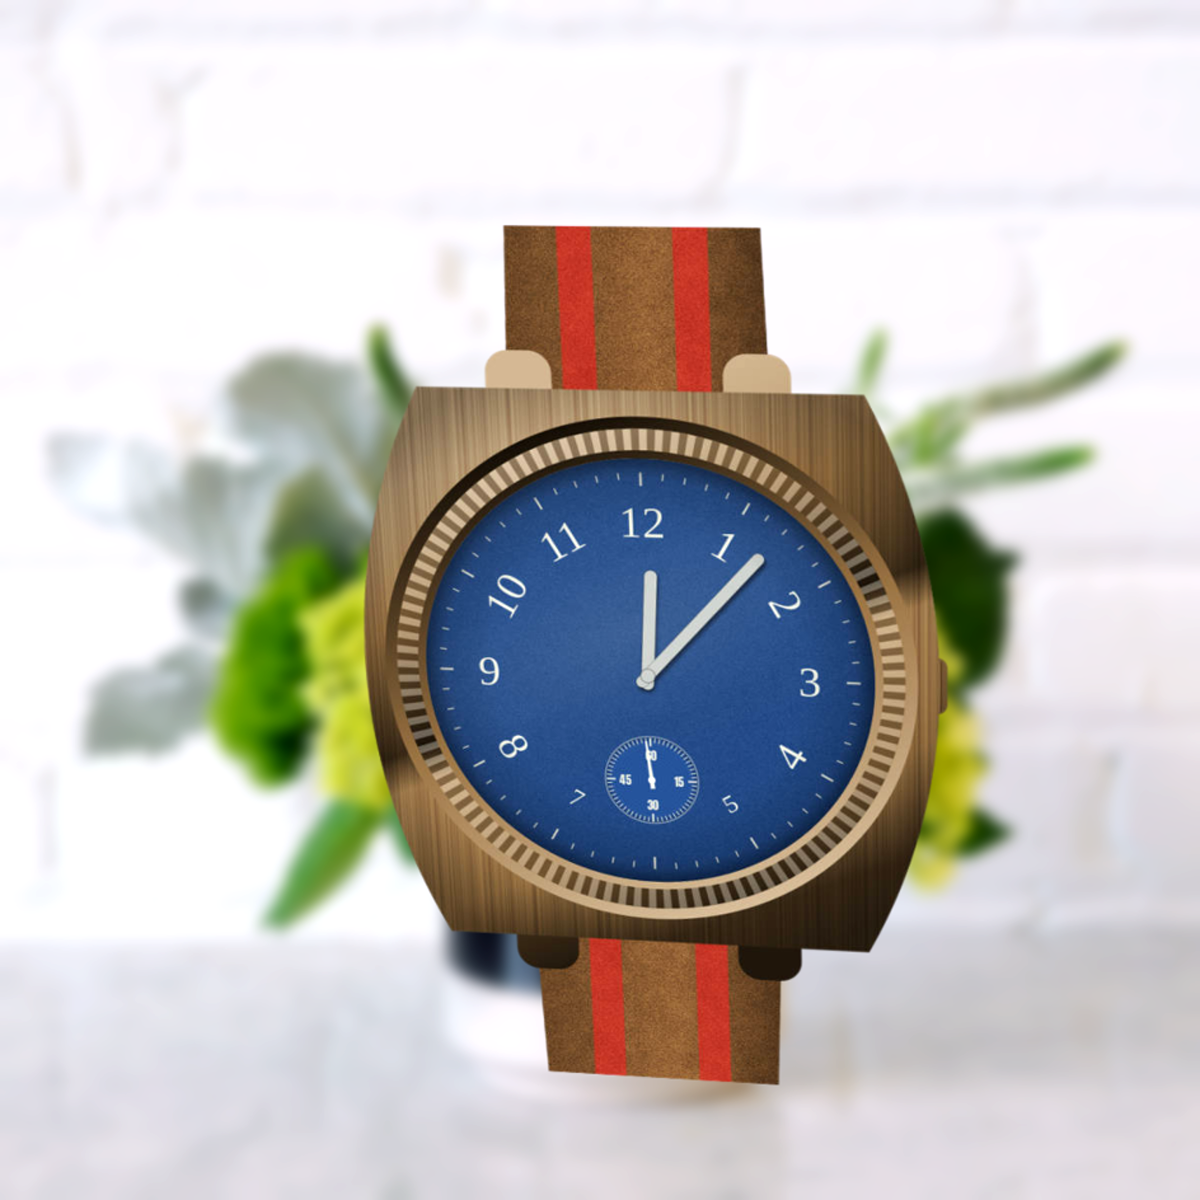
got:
12:06:59
